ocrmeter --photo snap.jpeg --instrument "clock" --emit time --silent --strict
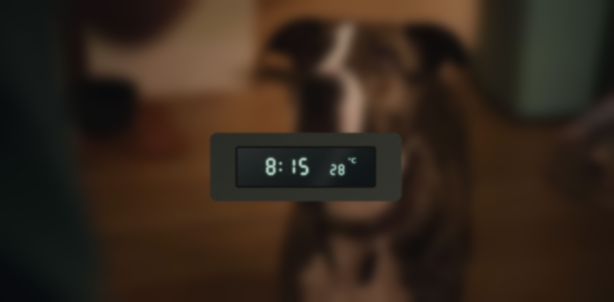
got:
8:15
